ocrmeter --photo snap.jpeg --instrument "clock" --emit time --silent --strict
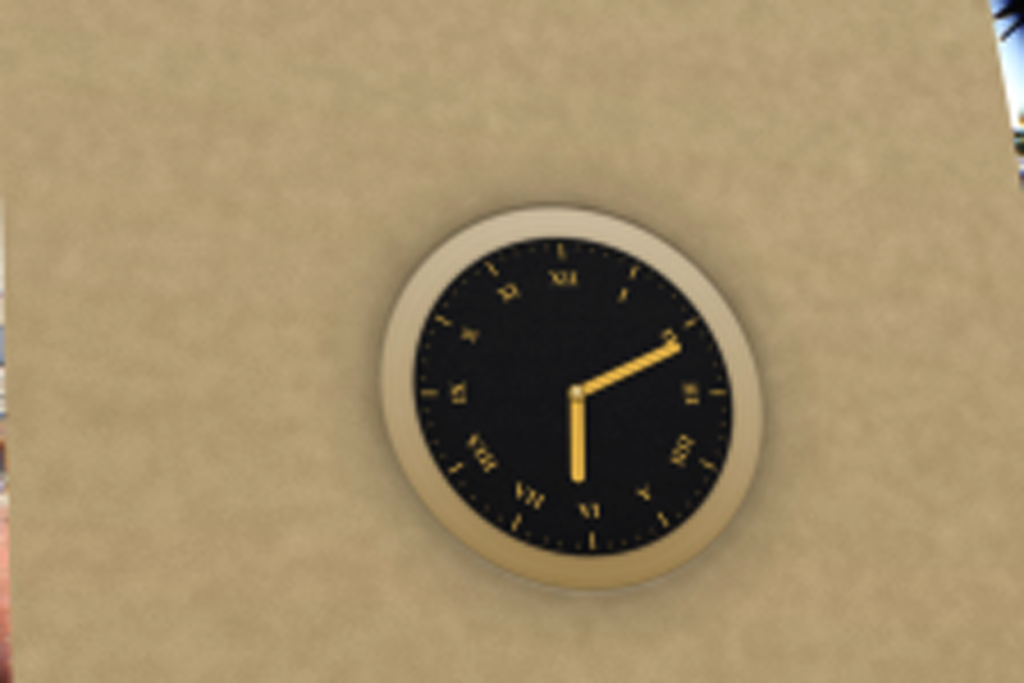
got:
6:11
